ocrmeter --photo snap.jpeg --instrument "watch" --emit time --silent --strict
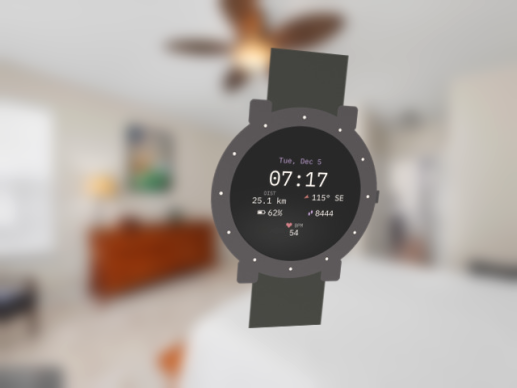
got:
7:17
